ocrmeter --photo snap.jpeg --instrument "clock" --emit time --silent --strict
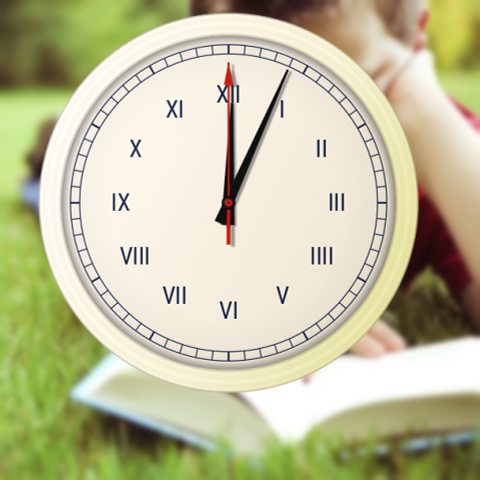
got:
12:04:00
